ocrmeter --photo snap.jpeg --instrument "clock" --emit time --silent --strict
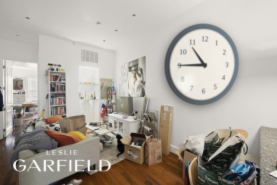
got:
10:45
